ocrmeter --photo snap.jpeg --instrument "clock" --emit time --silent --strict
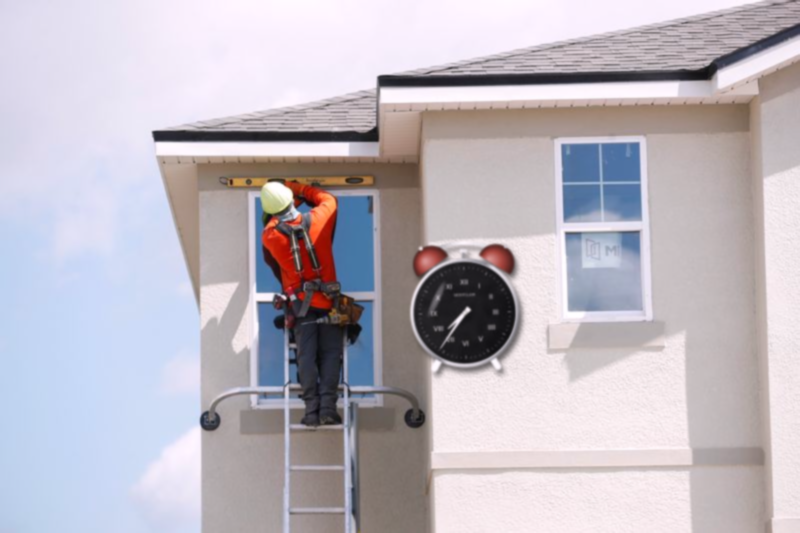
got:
7:36
